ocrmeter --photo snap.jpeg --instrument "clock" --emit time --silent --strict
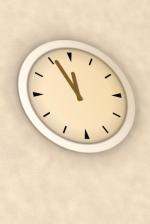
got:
11:56
